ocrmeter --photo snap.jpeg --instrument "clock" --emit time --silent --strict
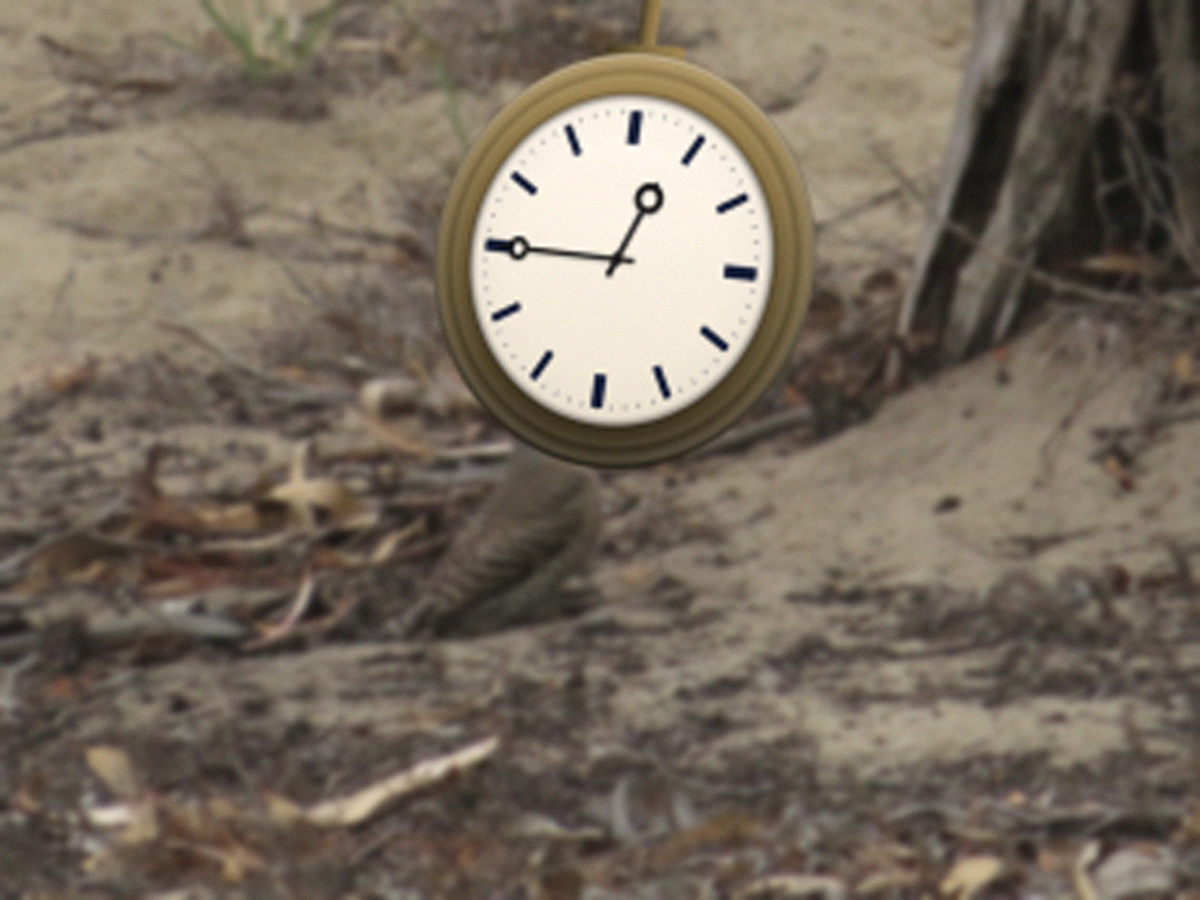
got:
12:45
